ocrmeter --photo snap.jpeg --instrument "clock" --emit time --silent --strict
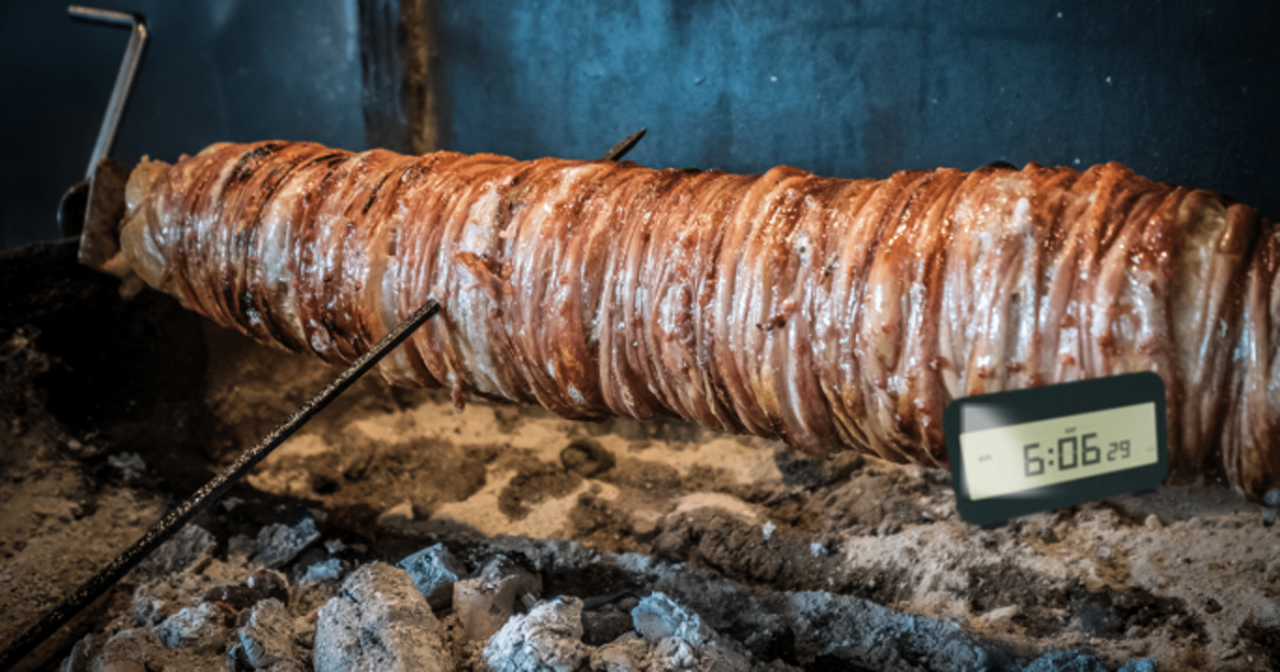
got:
6:06:29
